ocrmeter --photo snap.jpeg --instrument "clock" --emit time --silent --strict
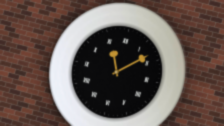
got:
11:08
